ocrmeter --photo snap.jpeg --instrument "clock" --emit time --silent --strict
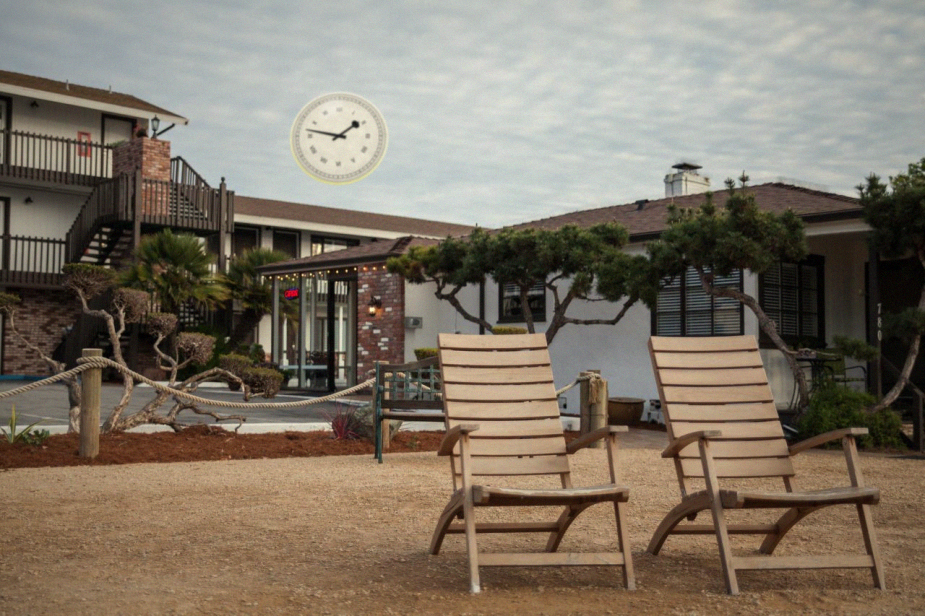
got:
1:47
